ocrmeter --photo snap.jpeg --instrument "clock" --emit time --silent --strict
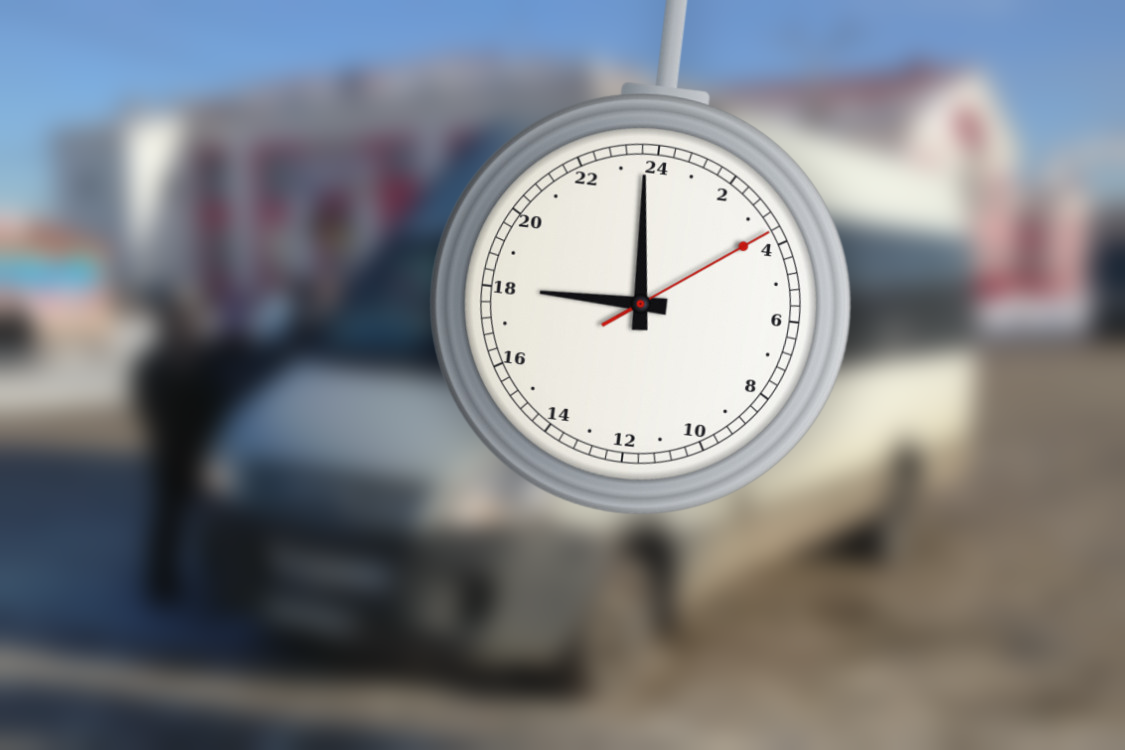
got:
17:59:09
